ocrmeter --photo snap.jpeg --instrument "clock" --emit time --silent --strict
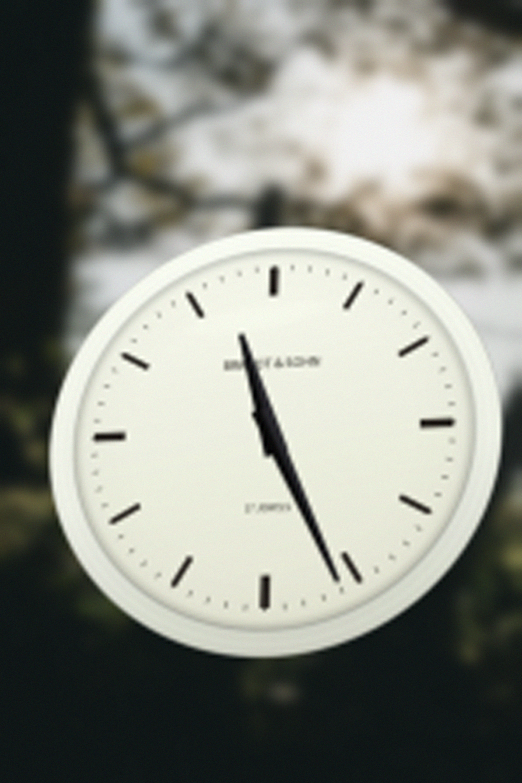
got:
11:26
